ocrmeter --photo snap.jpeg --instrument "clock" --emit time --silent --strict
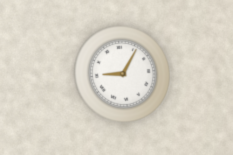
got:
9:06
